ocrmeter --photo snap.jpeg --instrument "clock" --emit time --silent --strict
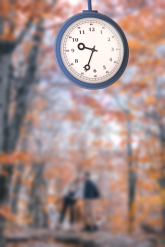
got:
9:34
